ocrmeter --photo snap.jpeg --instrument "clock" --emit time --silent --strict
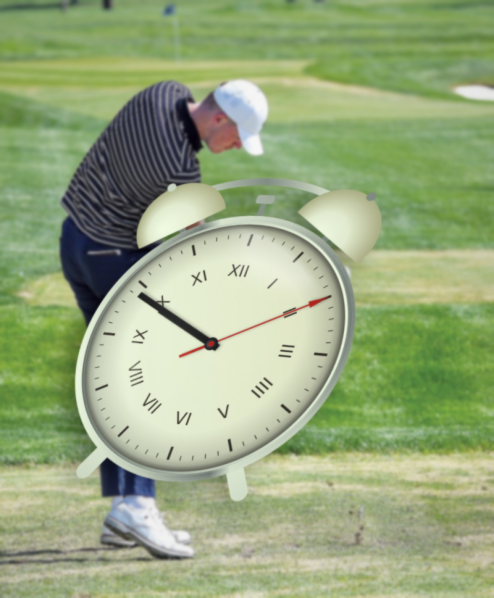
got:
9:49:10
